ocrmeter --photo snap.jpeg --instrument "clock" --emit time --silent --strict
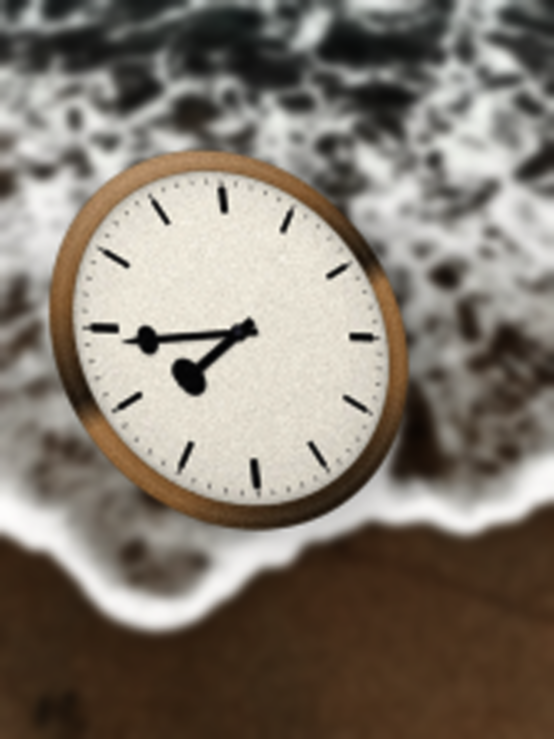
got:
7:44
